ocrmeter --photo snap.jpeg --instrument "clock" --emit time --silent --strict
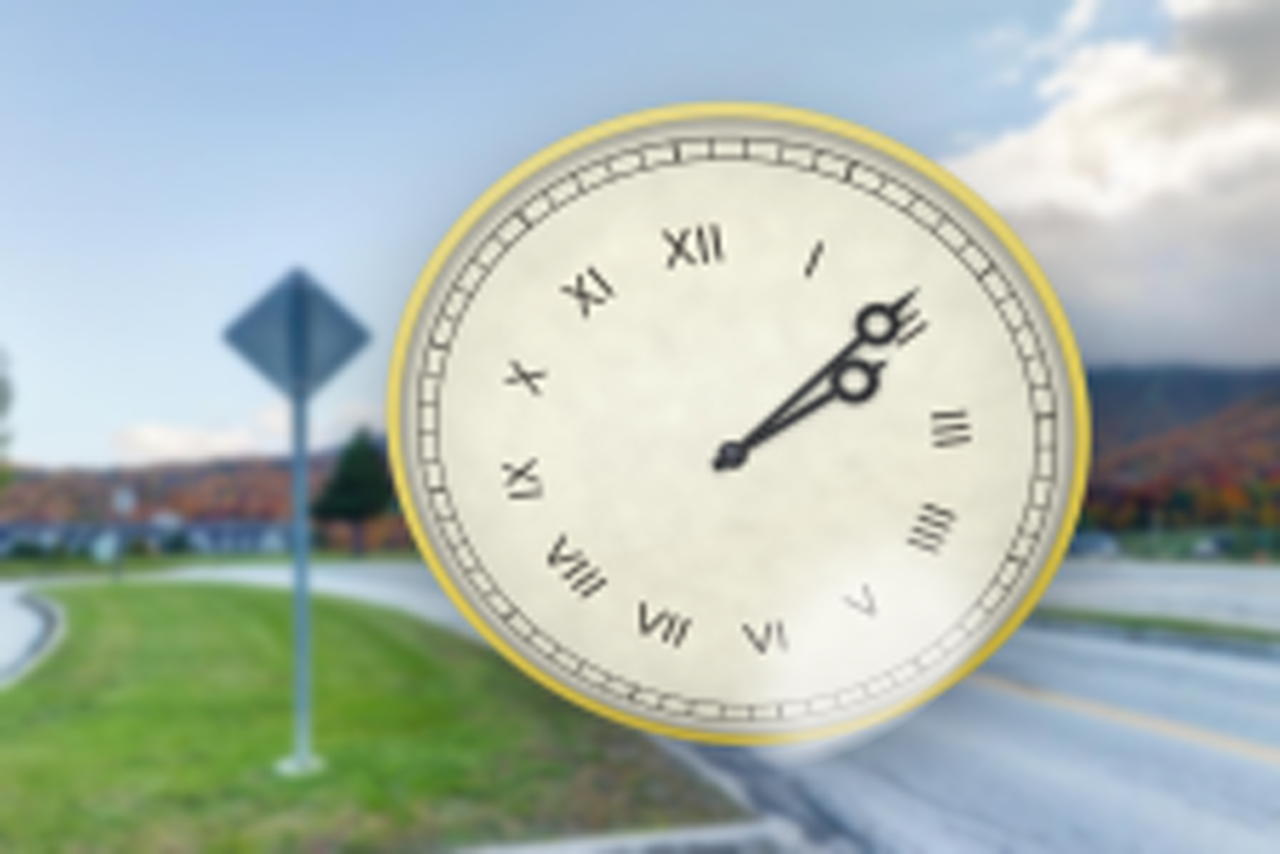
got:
2:09
